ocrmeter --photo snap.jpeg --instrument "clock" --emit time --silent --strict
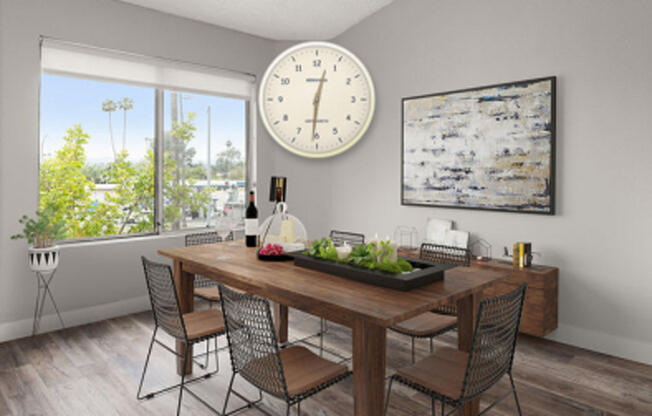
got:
12:31
